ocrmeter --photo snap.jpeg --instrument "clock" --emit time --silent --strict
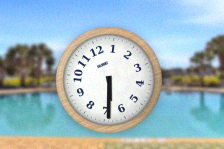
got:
6:34
